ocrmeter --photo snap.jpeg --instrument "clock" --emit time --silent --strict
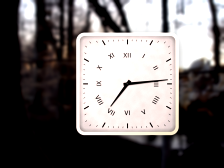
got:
7:14
